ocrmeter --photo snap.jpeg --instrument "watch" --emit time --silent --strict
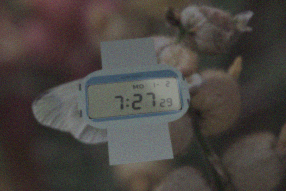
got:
7:27
